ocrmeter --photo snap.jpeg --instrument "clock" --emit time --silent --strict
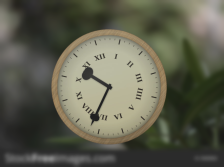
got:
10:37
